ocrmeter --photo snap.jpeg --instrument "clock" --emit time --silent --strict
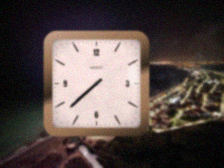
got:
7:38
